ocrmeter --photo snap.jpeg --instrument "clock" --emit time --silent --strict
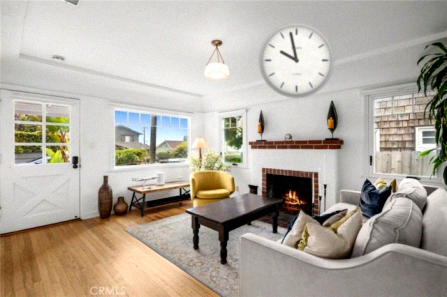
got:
9:58
